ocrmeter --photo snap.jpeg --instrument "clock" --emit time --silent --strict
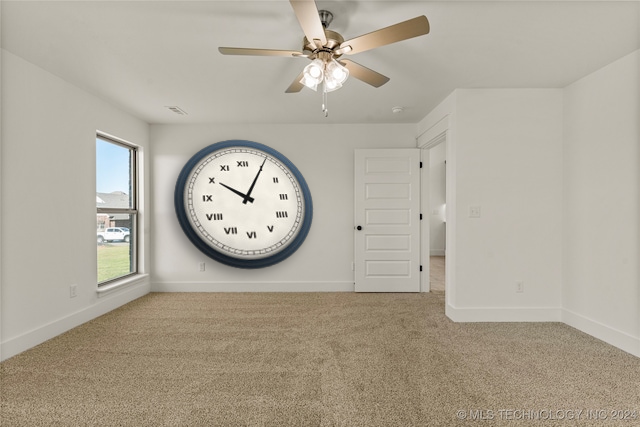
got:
10:05
